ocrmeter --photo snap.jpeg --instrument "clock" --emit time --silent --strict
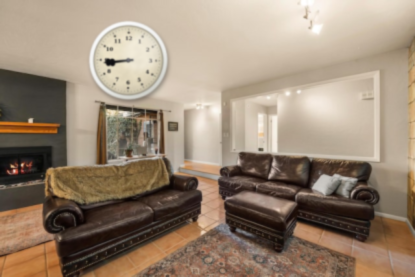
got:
8:44
